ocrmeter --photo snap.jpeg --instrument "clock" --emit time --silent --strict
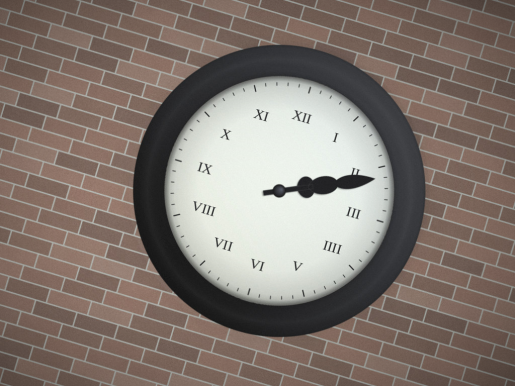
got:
2:11
